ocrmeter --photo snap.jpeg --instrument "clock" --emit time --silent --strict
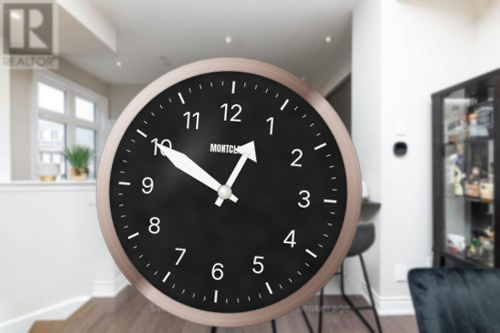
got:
12:50
